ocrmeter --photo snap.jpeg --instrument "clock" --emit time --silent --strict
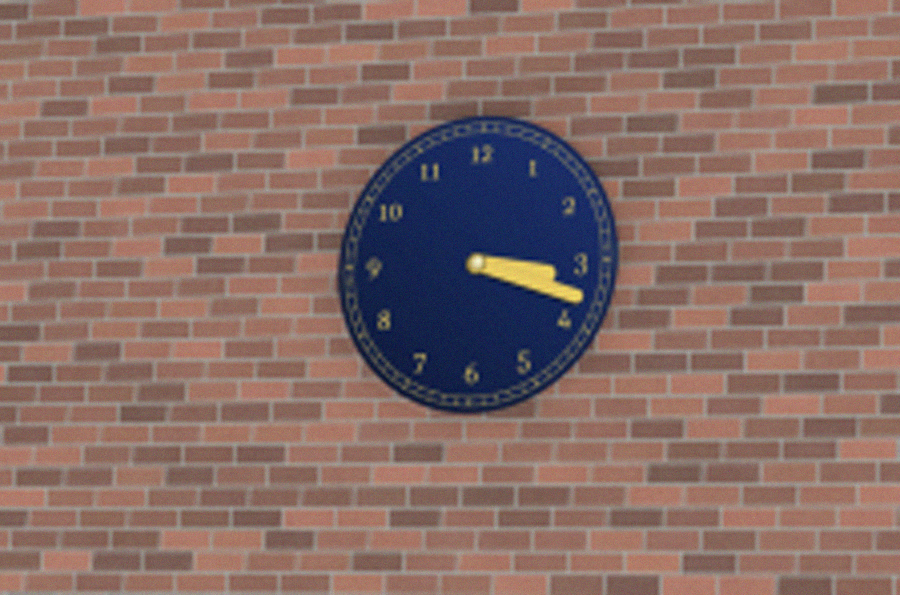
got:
3:18
